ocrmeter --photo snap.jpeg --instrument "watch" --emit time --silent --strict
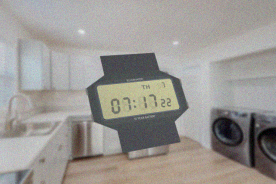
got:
7:17:22
